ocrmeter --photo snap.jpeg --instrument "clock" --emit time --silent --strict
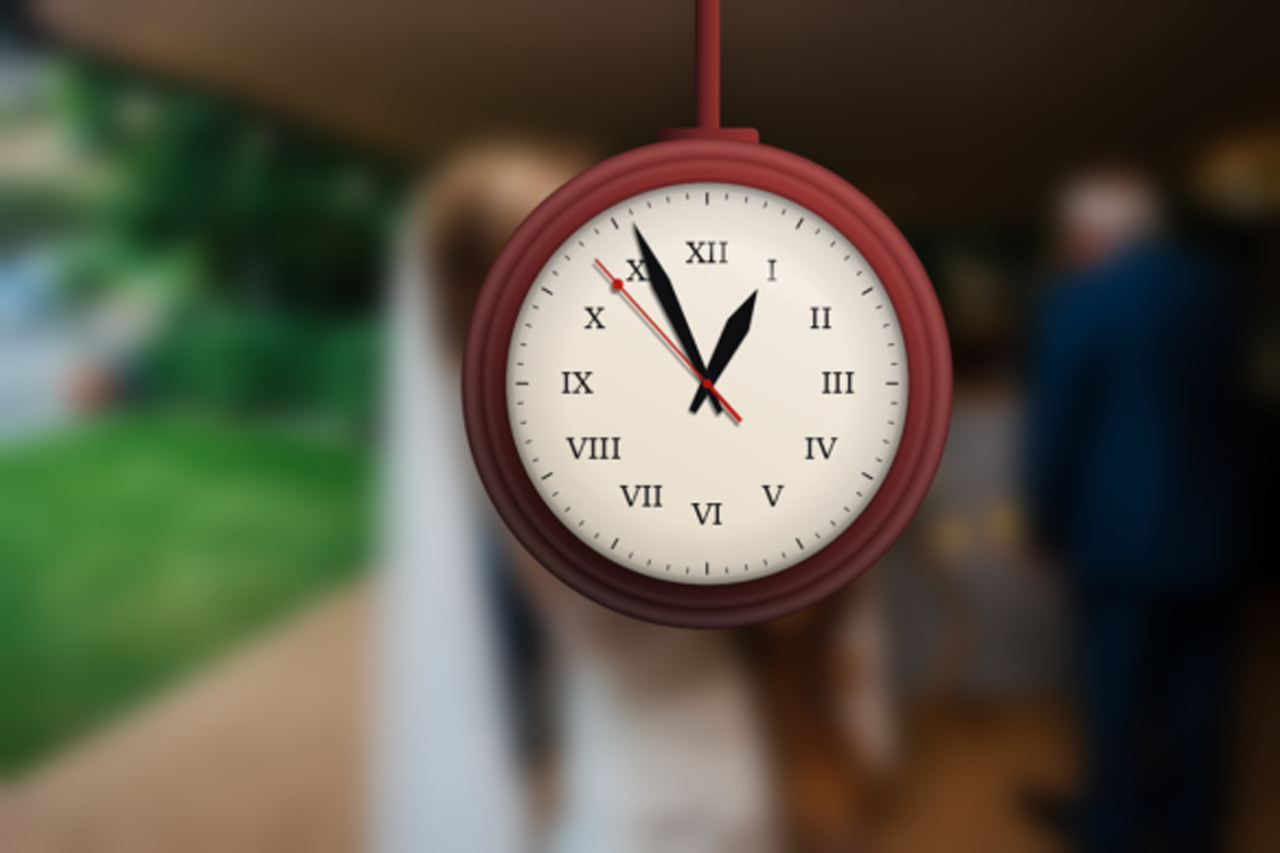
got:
12:55:53
